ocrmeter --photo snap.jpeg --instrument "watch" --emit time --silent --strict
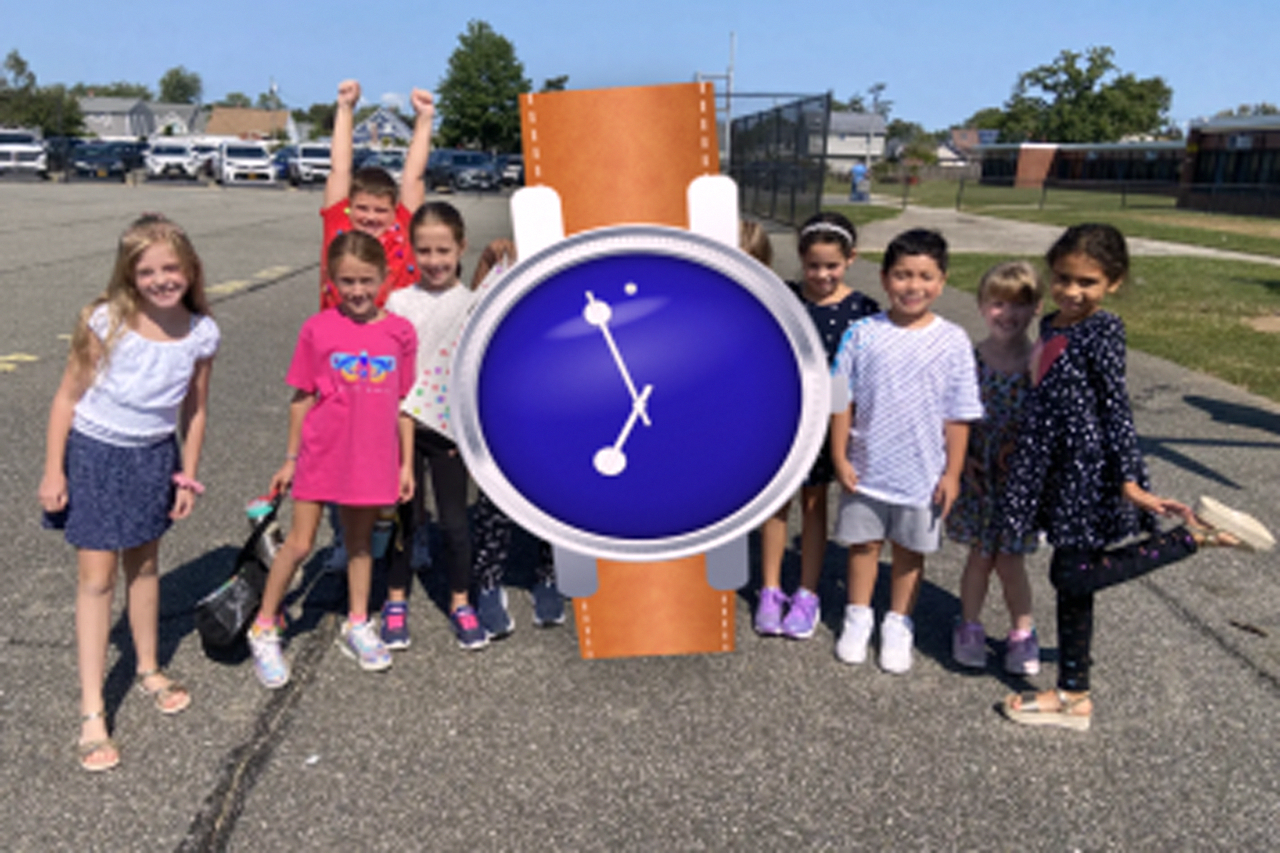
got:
6:57
